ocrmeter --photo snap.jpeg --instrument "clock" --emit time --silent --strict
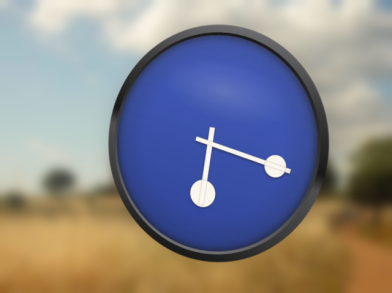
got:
6:18
